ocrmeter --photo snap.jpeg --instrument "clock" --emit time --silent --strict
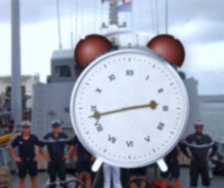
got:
2:43
